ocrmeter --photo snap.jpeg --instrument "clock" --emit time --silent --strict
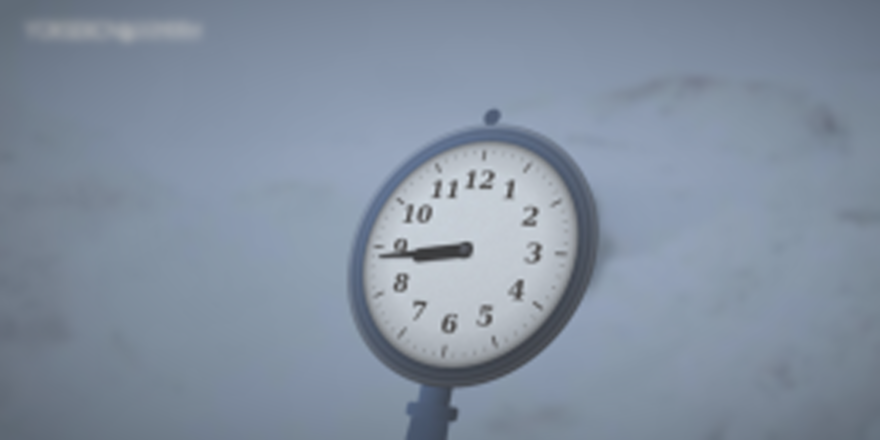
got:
8:44
